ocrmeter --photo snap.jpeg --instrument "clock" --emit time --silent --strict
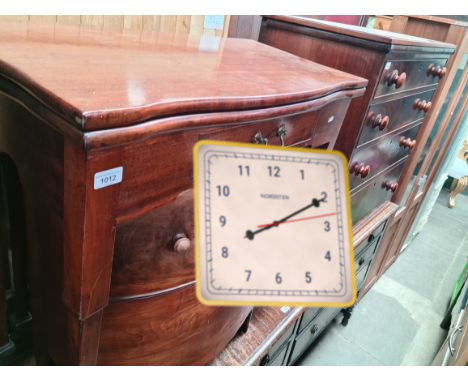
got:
8:10:13
